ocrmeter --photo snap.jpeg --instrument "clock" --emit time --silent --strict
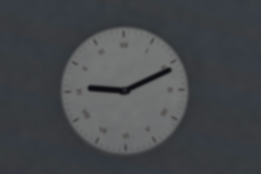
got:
9:11
